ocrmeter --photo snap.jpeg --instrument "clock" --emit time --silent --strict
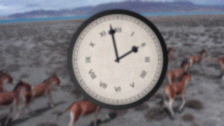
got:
1:58
